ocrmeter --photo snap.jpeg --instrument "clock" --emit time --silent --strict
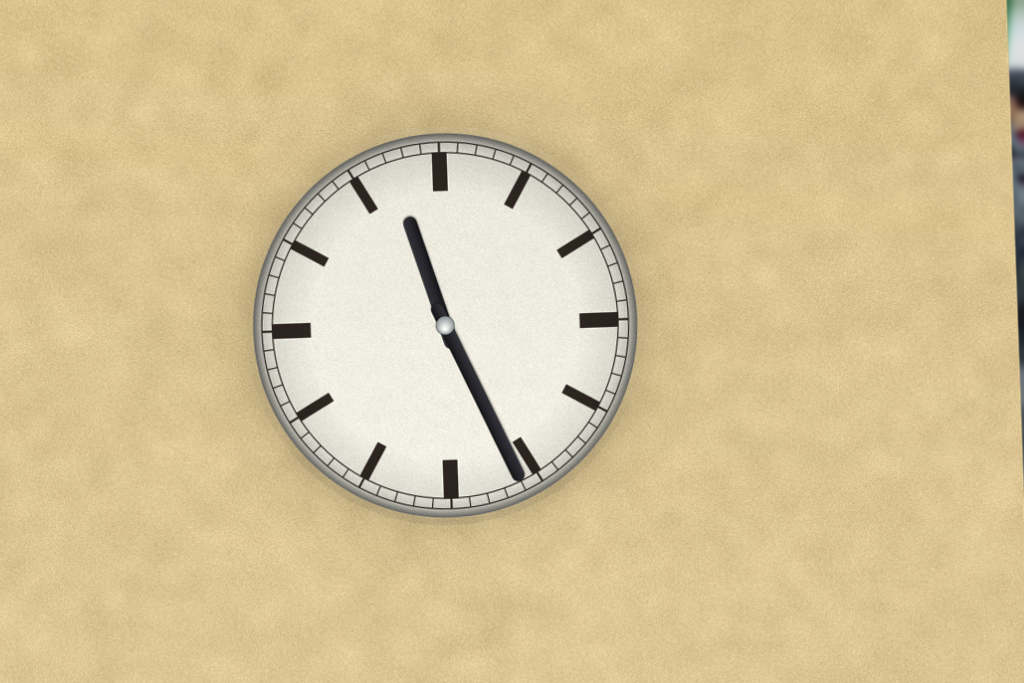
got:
11:26
